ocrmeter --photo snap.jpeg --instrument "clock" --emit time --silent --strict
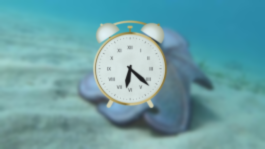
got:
6:22
